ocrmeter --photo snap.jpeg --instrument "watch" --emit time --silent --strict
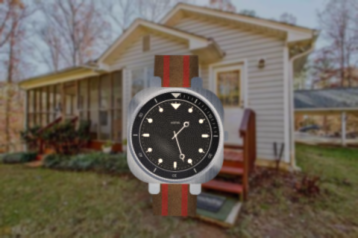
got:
1:27
